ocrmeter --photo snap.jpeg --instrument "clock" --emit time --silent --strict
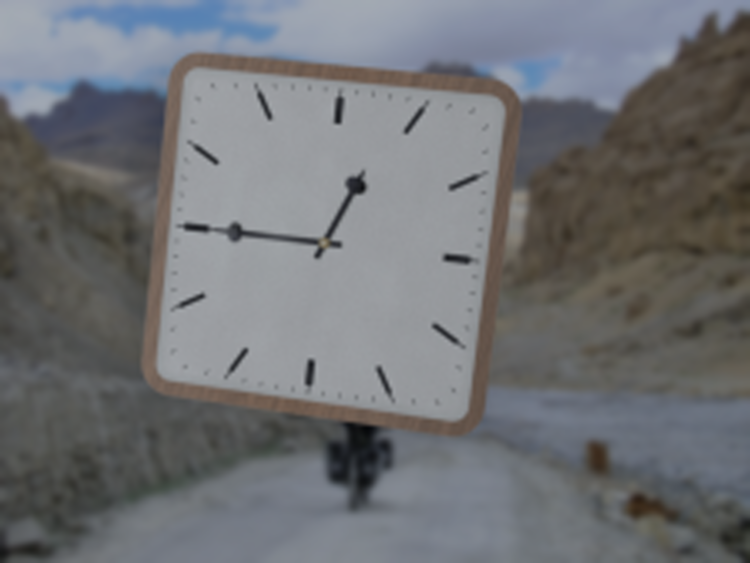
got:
12:45
